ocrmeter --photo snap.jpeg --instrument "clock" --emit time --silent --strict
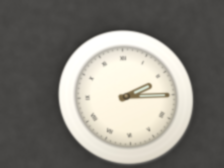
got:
2:15
